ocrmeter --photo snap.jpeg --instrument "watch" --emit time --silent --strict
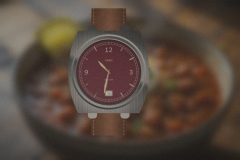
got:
10:32
